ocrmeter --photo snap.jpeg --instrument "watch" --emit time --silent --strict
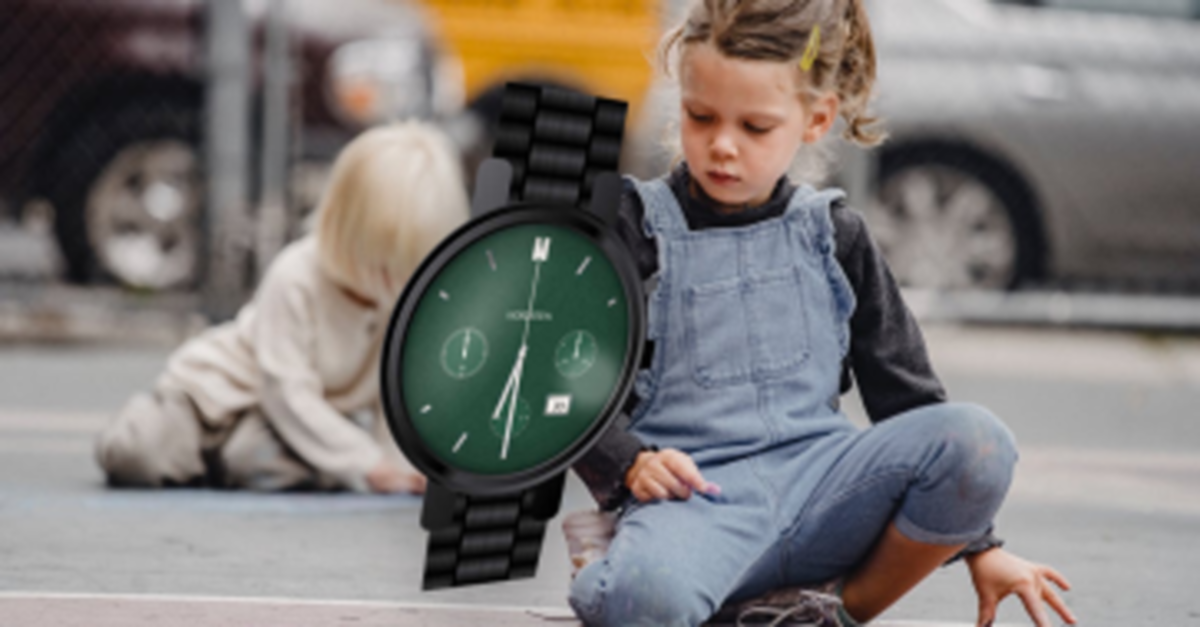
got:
6:30
